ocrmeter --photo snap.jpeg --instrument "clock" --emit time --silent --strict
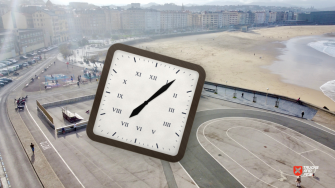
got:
7:06
